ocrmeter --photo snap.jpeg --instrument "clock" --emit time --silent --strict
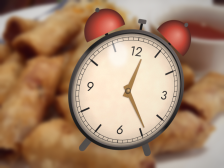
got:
12:24
